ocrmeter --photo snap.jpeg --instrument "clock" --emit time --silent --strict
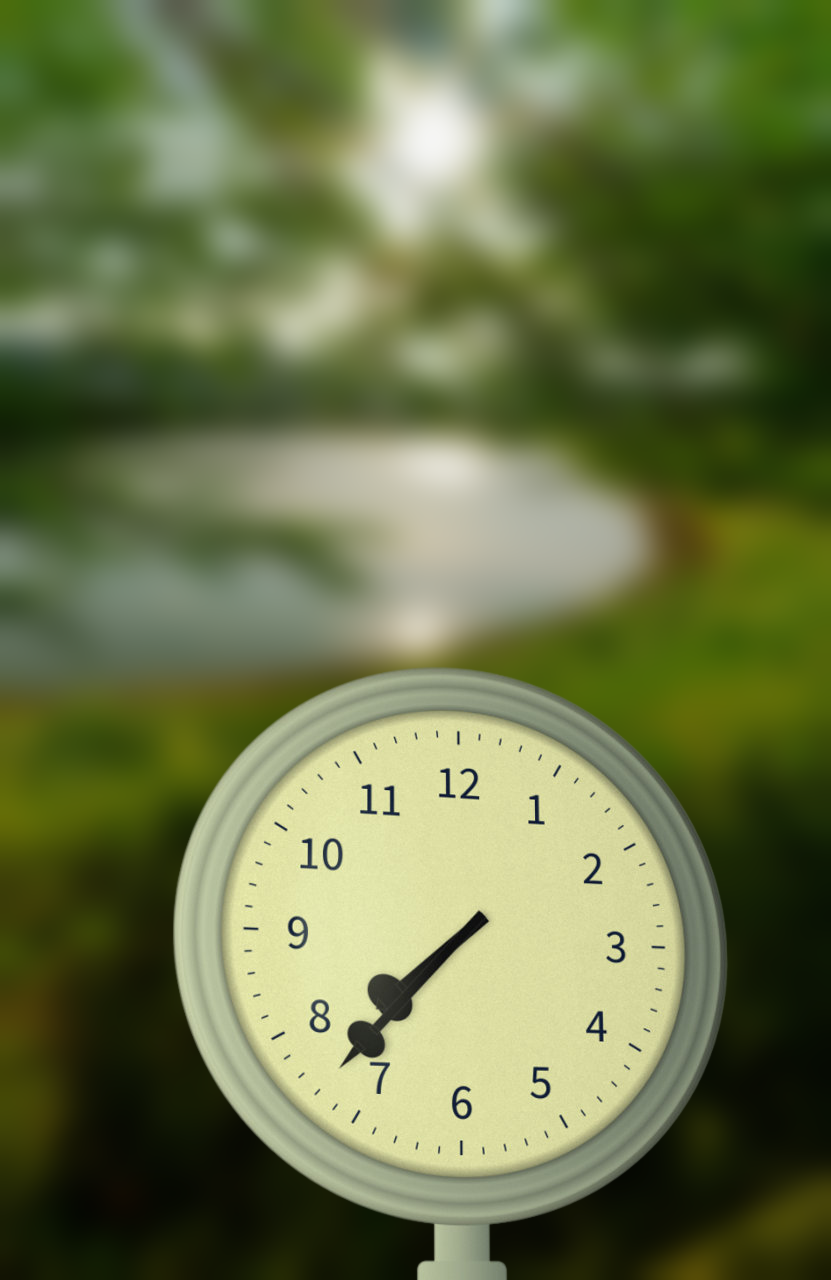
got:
7:37
